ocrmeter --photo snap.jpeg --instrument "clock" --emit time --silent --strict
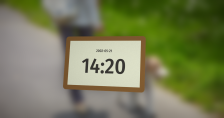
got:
14:20
